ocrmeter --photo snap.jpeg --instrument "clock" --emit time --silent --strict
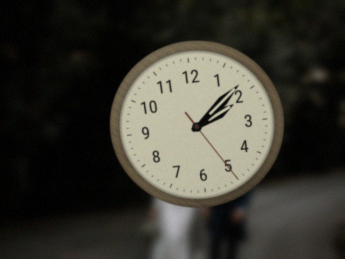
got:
2:08:25
